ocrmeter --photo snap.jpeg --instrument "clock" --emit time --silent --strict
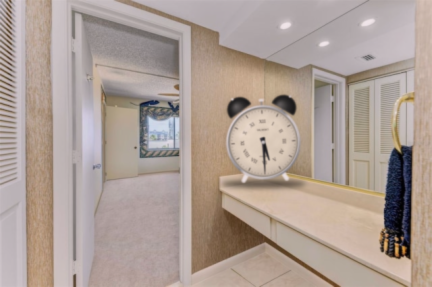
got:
5:30
